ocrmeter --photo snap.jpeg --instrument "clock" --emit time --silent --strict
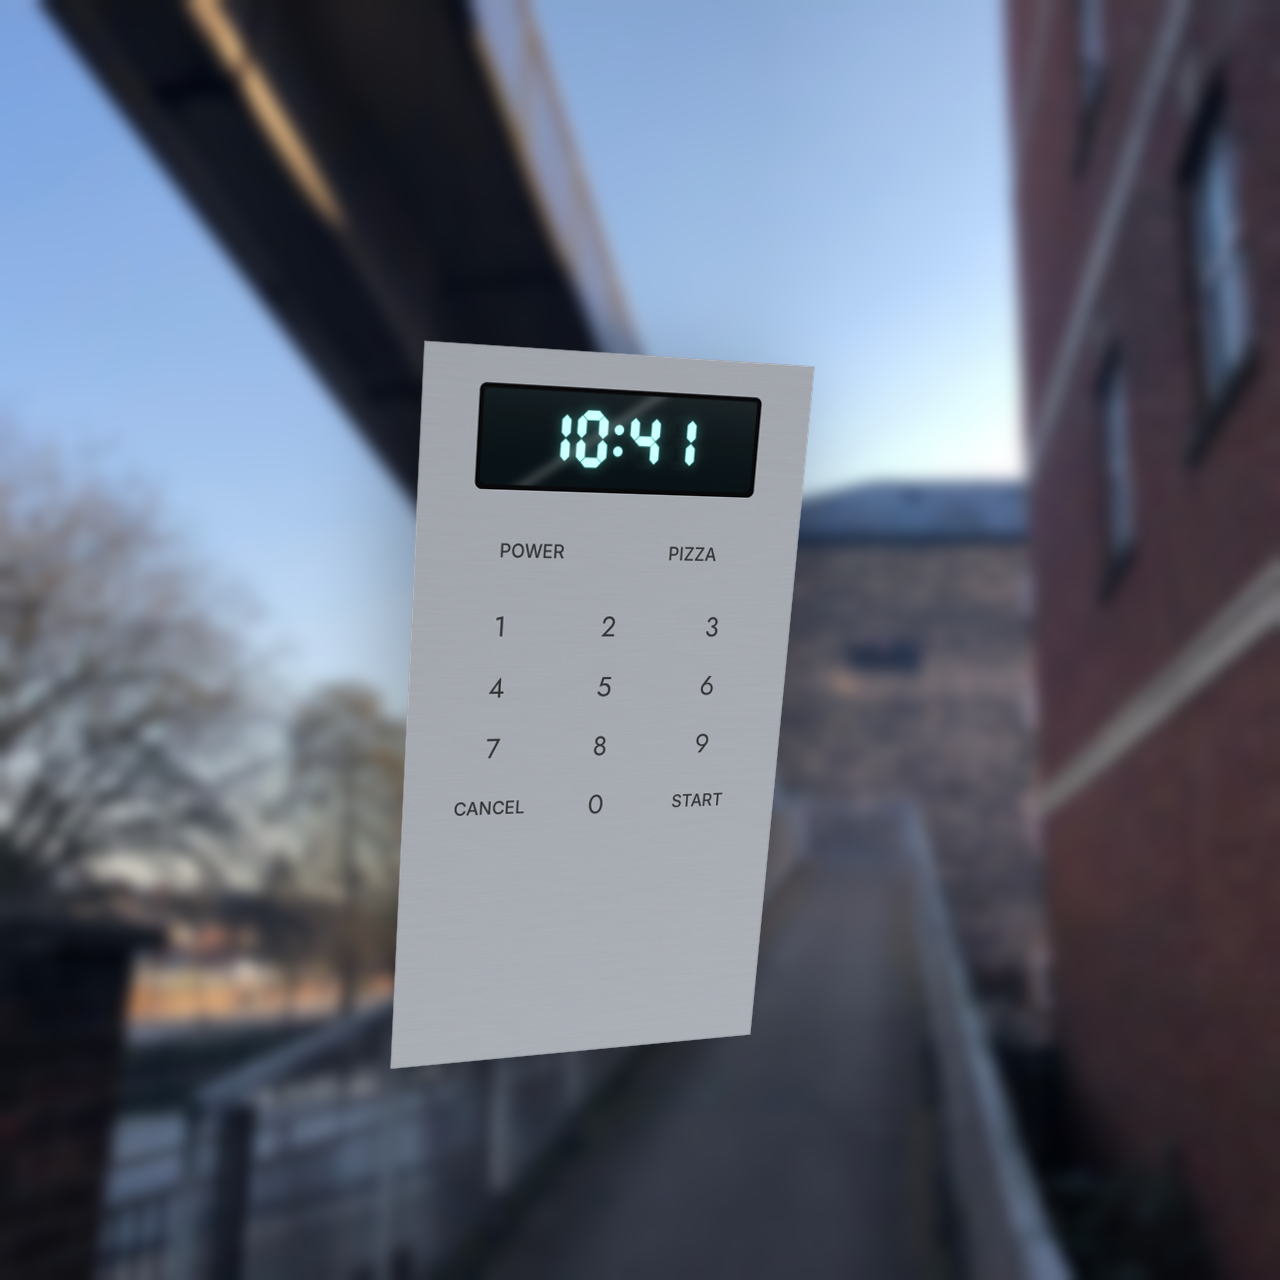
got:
10:41
